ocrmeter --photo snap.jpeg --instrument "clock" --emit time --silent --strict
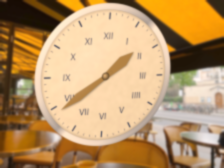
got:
1:39
